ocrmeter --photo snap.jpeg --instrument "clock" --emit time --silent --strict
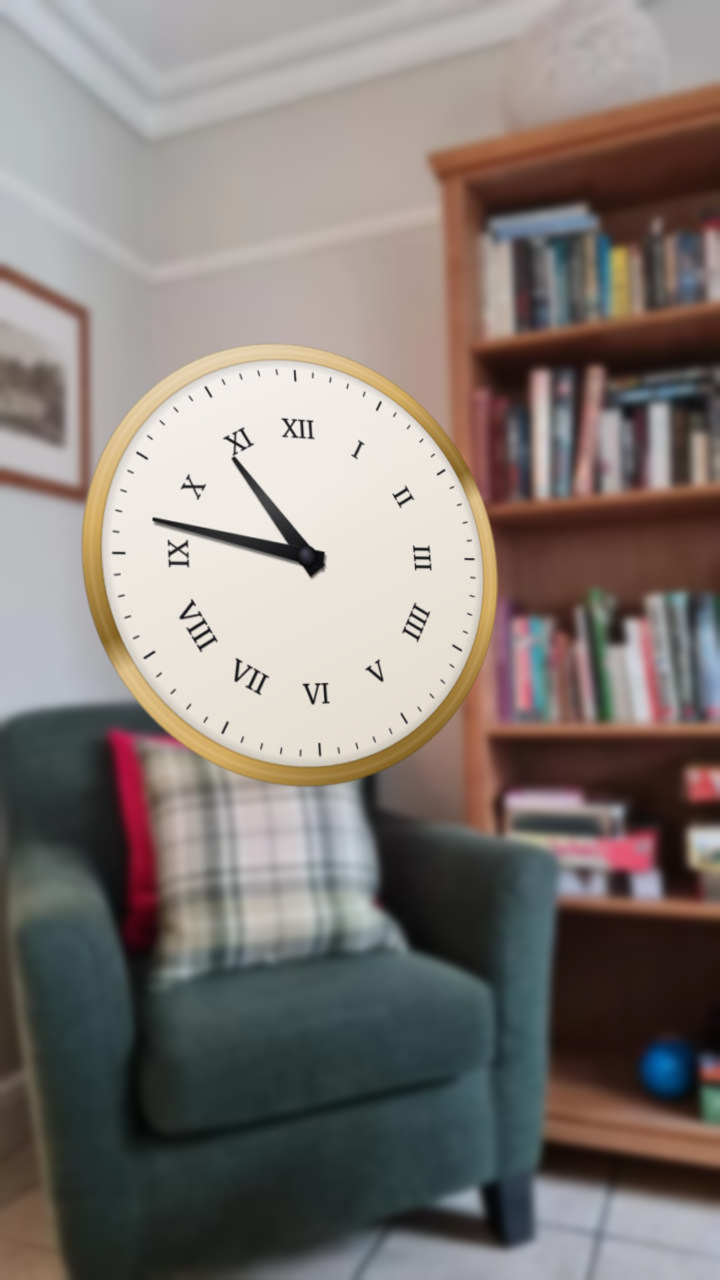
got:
10:47
